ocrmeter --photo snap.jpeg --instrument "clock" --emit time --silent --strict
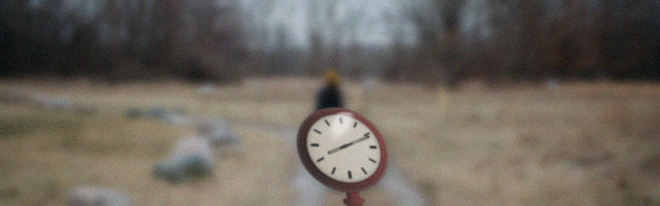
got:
8:11
